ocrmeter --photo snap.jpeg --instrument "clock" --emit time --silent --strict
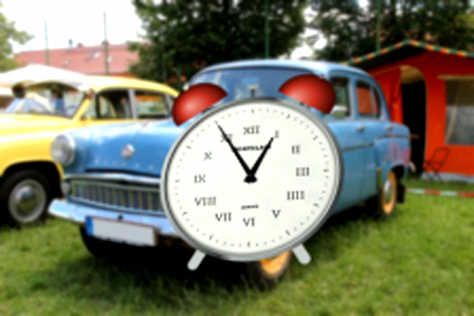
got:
12:55
